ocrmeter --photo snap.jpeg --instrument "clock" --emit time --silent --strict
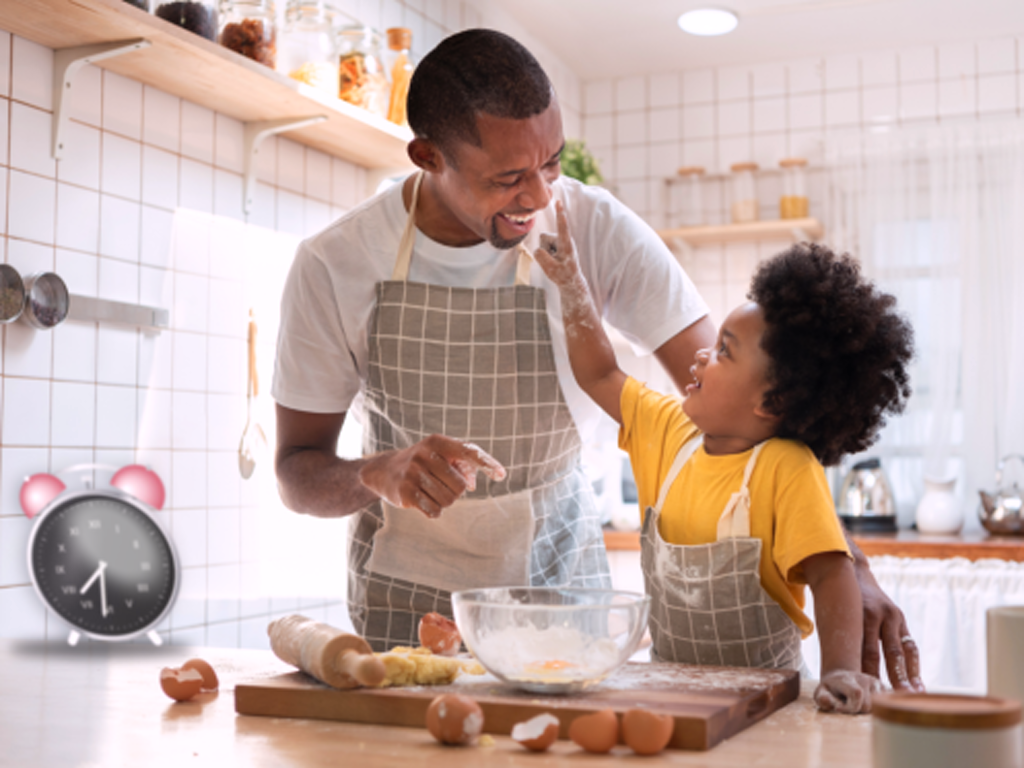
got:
7:31
